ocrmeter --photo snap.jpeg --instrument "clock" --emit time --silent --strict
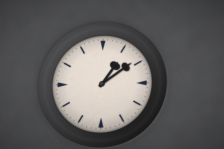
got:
1:09
